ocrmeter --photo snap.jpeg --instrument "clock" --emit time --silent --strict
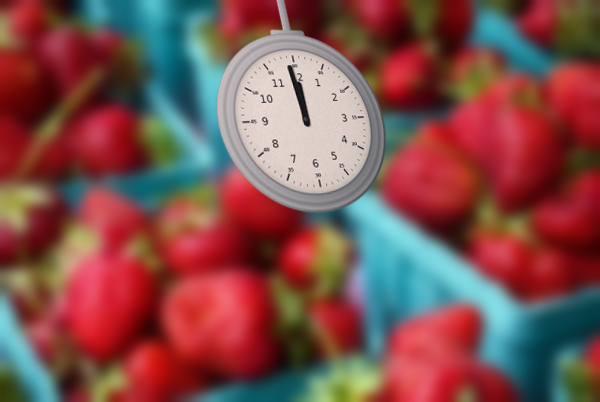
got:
11:59
